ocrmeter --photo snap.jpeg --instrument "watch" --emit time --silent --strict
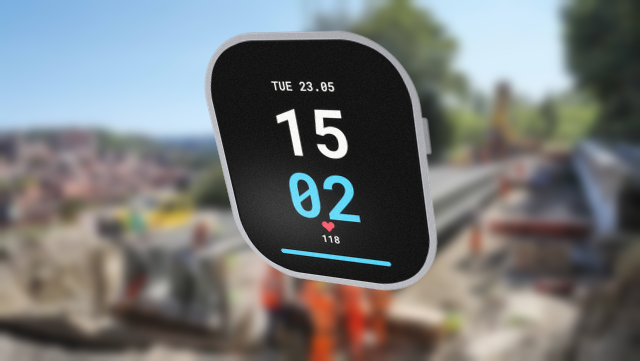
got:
15:02
